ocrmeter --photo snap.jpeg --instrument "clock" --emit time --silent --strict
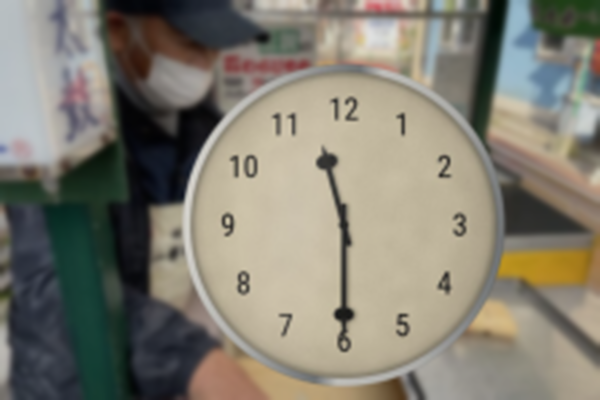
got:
11:30
